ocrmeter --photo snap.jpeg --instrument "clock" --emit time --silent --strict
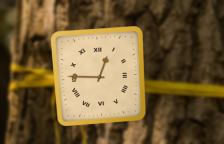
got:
12:46
